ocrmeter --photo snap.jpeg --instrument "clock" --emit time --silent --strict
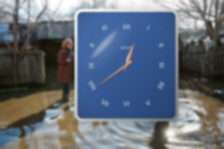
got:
12:39
